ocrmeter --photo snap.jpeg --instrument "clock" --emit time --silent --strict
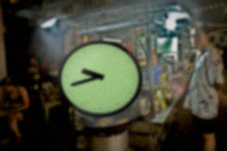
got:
9:42
